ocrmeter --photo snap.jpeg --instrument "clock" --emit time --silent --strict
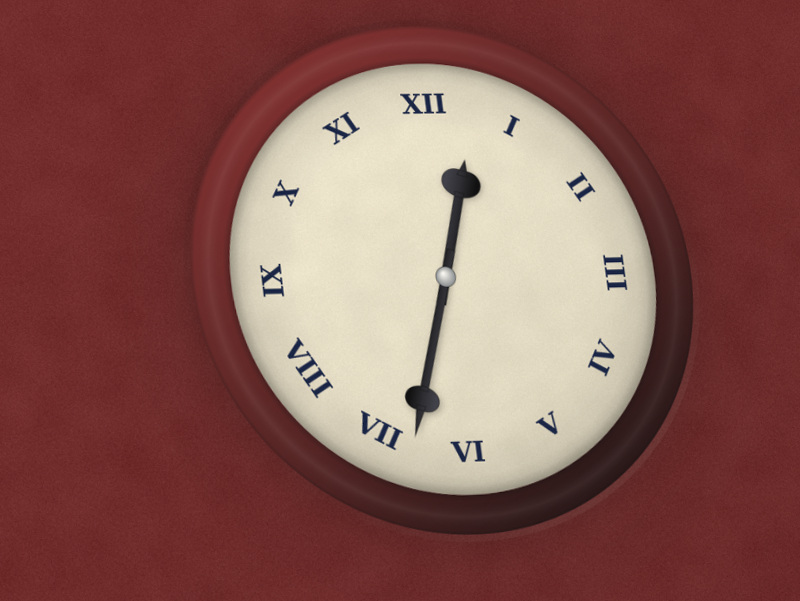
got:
12:33
